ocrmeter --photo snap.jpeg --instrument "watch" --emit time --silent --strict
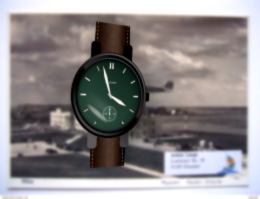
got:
3:57
